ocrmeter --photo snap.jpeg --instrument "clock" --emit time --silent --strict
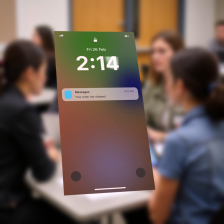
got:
2:14
